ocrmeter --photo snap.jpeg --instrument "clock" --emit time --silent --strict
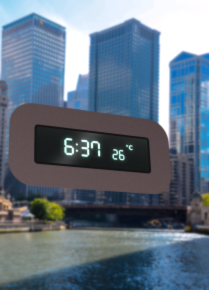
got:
6:37
